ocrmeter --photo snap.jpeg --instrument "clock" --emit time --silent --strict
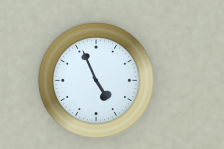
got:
4:56
